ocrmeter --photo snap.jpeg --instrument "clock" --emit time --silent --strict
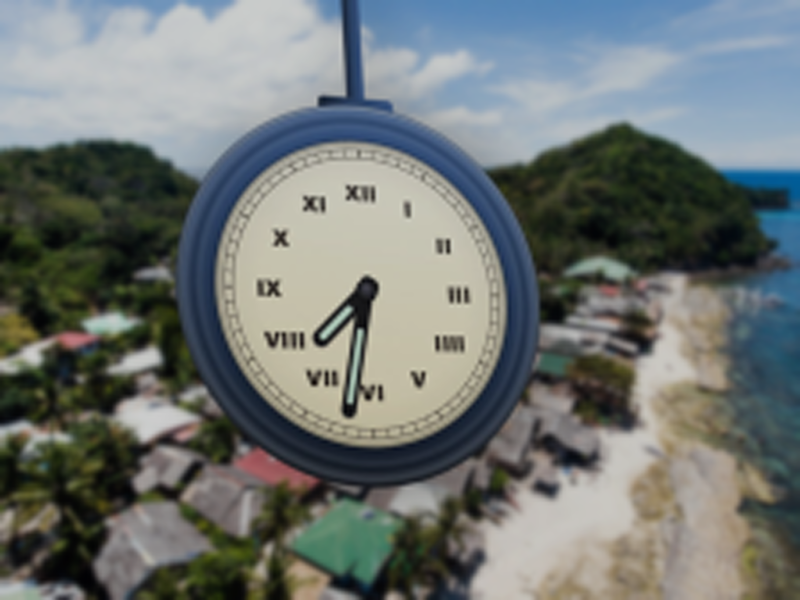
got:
7:32
